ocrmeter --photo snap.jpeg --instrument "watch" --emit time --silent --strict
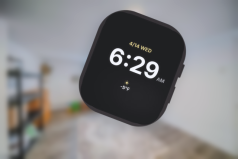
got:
6:29
